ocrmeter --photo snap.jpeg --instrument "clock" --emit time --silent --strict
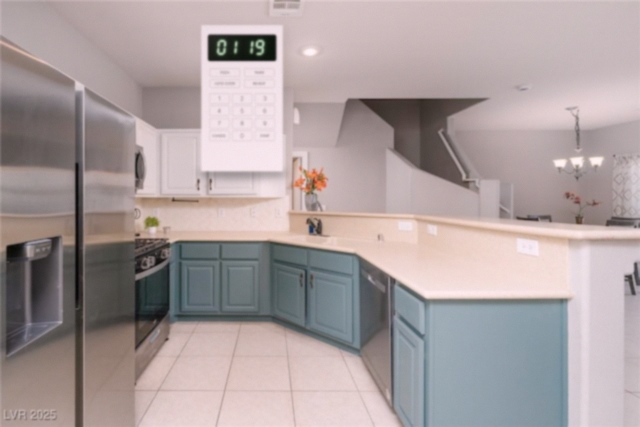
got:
1:19
